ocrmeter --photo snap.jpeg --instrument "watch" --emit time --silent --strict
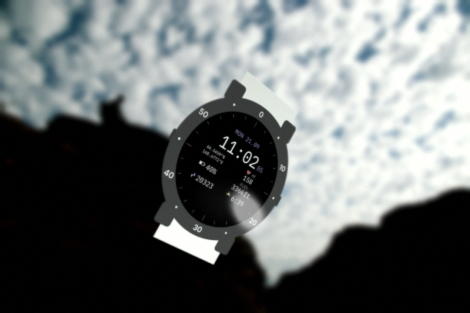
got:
11:02
